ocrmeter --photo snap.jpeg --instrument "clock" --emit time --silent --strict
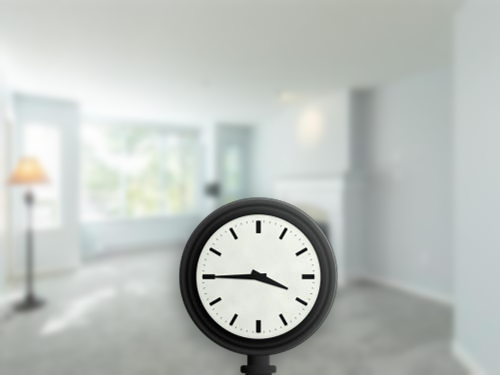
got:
3:45
